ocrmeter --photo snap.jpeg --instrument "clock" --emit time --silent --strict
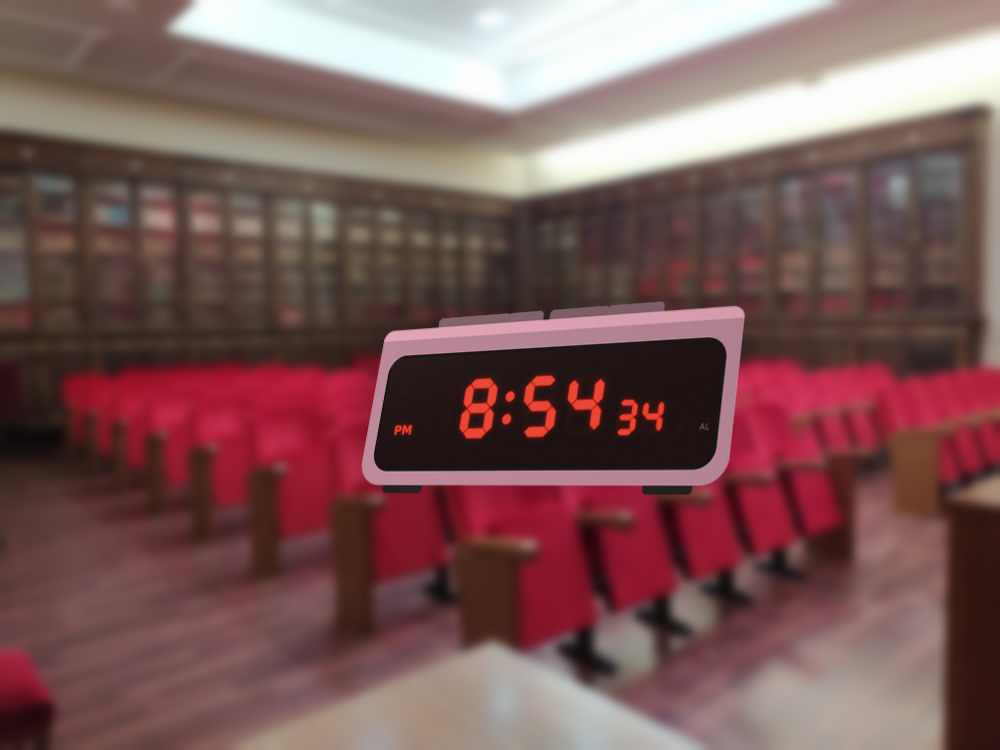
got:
8:54:34
